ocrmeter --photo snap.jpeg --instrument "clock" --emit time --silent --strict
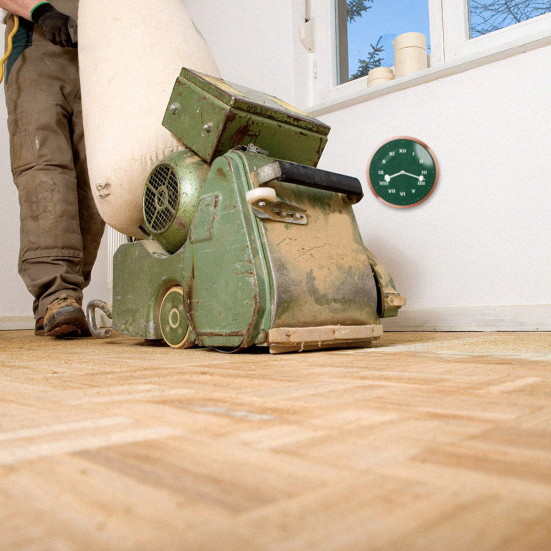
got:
8:18
